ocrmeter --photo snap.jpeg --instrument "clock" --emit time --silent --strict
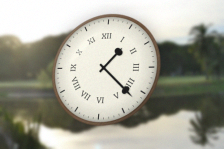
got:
1:22
